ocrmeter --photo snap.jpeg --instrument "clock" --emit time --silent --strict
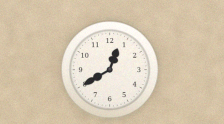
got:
12:40
